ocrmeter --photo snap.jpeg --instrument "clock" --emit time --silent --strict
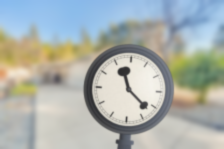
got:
11:22
